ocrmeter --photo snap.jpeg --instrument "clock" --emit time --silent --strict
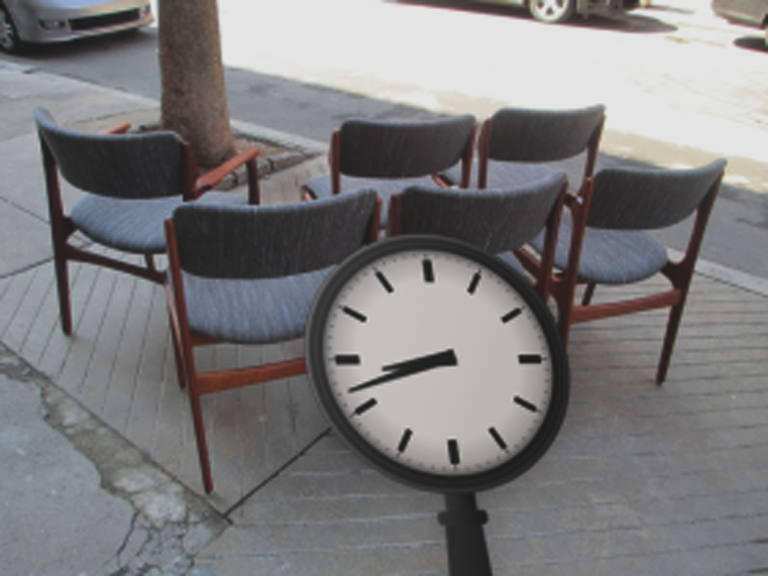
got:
8:42
